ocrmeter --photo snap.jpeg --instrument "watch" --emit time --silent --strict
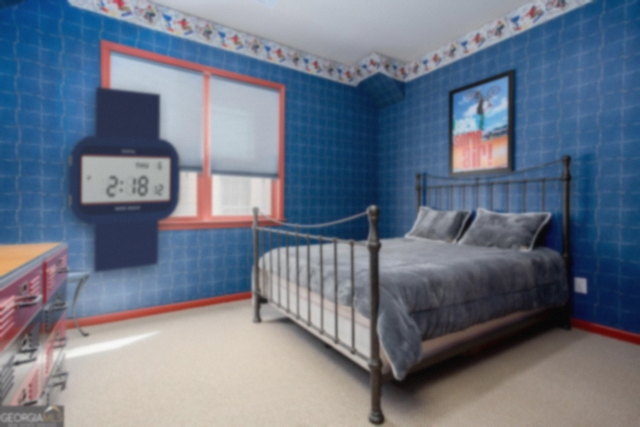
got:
2:18
